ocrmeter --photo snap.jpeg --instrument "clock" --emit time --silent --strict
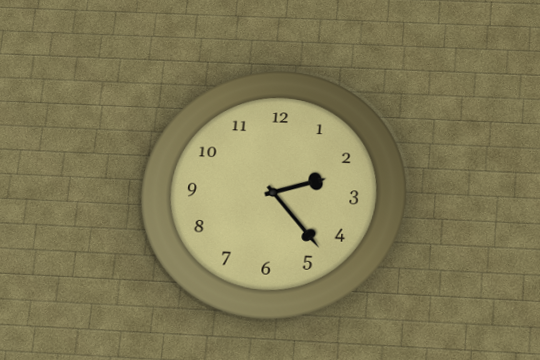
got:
2:23
